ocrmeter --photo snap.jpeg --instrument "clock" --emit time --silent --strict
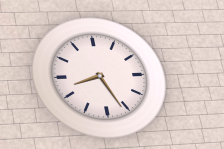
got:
8:26
